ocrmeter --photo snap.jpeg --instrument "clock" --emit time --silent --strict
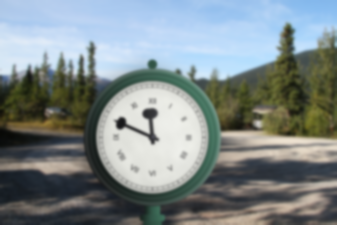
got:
11:49
